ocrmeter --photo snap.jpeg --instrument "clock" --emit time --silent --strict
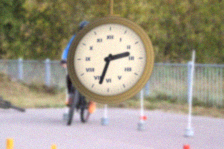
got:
2:33
